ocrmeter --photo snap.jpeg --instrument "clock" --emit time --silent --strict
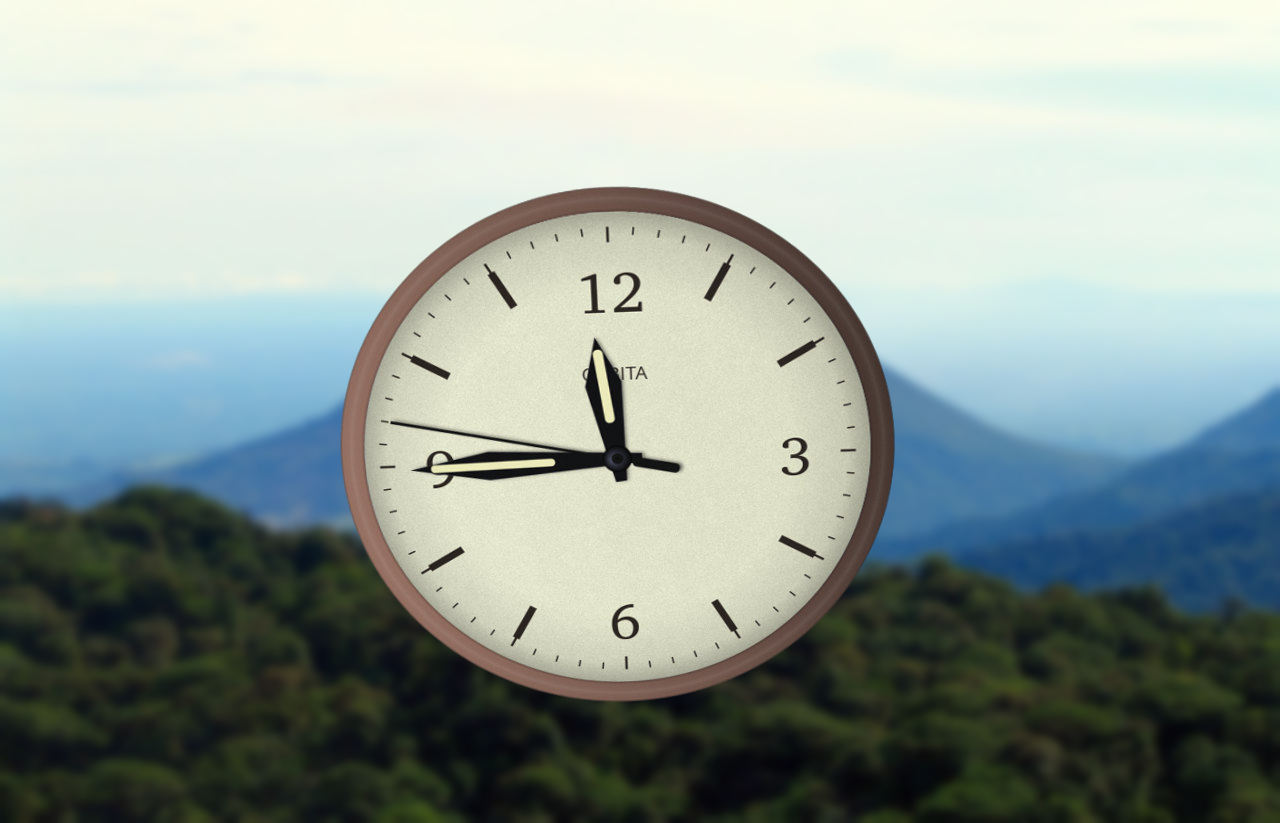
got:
11:44:47
